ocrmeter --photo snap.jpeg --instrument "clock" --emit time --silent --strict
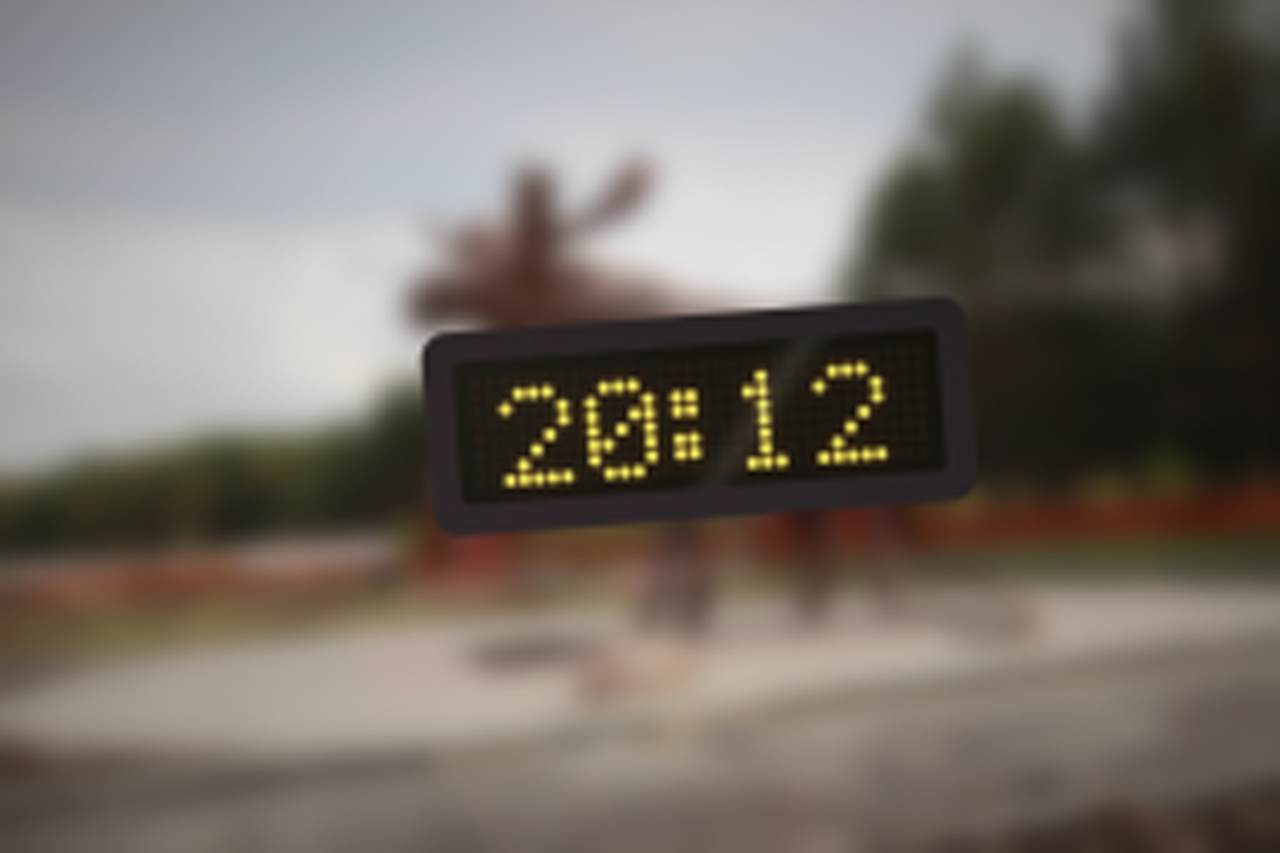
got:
20:12
